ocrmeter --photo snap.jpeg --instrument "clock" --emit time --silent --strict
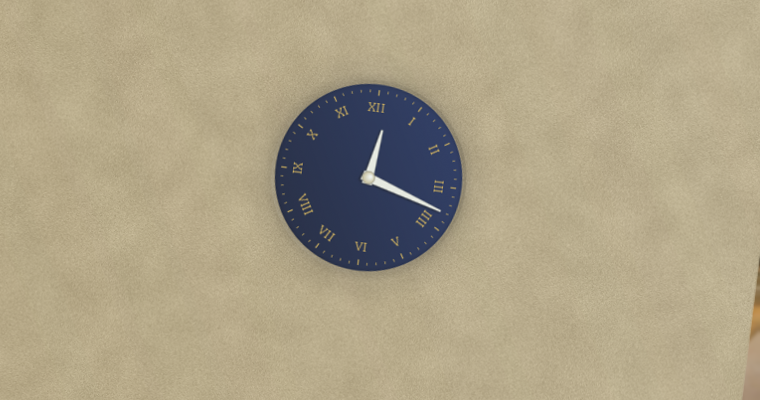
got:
12:18
